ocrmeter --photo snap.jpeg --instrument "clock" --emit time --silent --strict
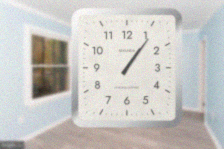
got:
1:06
